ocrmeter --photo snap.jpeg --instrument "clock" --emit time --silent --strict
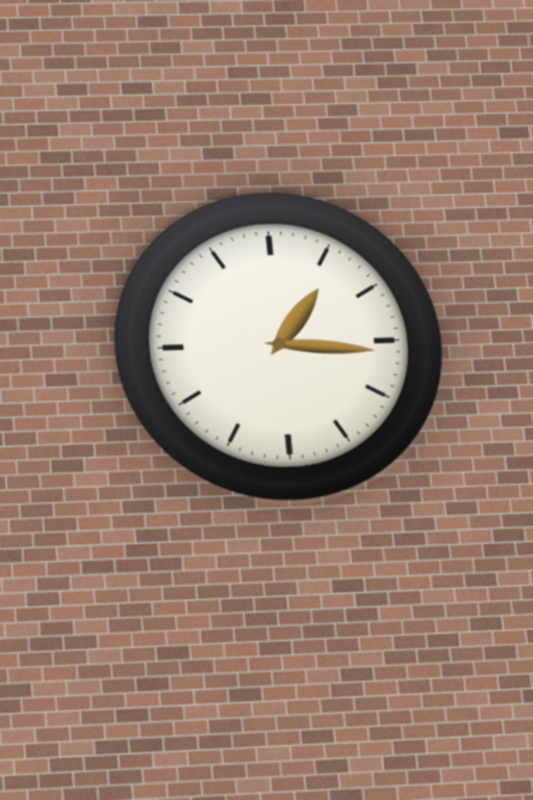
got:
1:16
